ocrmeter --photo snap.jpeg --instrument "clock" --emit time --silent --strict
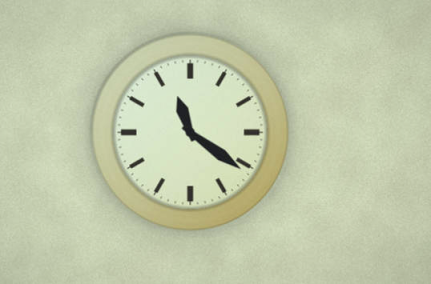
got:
11:21
